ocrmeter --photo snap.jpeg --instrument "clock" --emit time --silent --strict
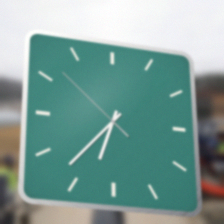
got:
6:36:52
